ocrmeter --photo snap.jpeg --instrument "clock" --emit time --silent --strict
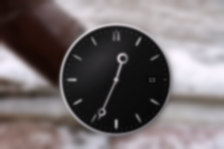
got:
12:34
